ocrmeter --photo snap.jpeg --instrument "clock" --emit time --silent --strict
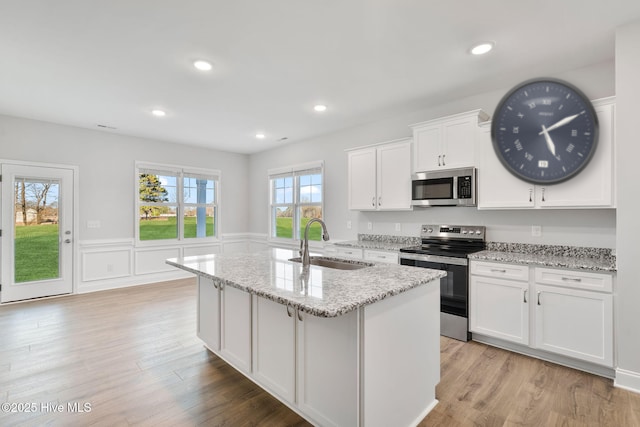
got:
5:10
